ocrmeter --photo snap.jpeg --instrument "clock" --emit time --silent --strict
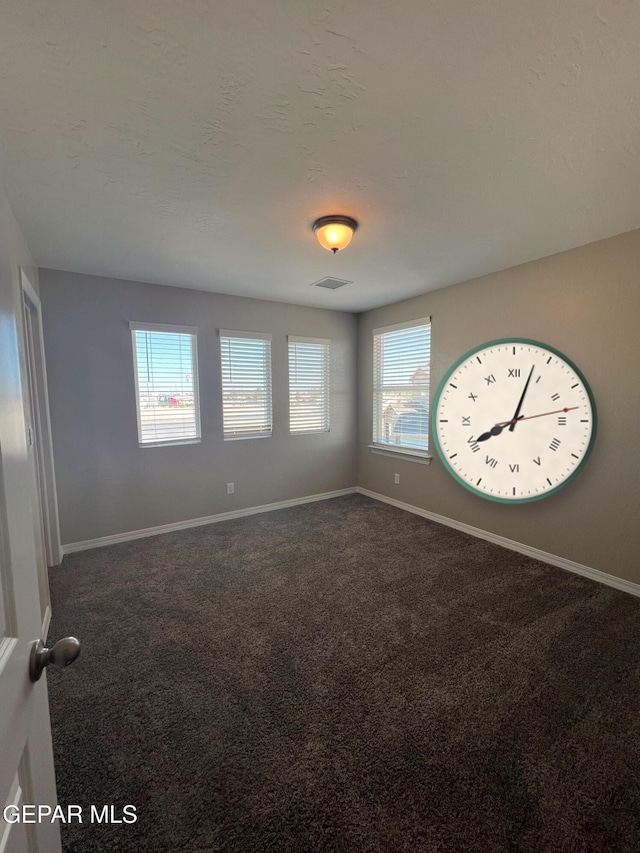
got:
8:03:13
